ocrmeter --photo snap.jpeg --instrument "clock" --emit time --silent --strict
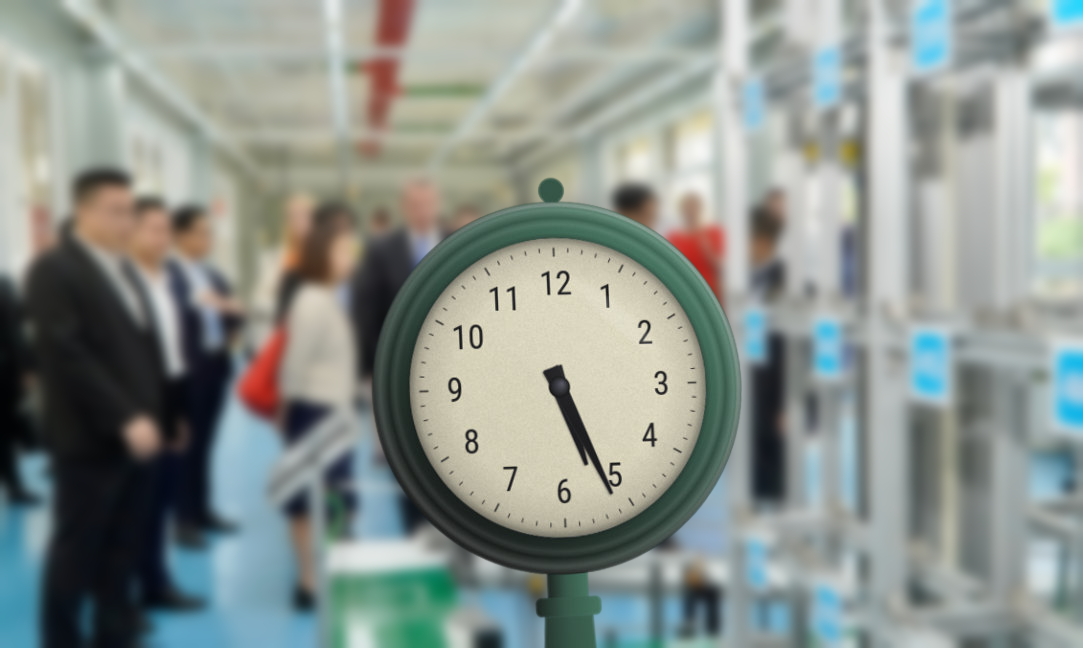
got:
5:26
